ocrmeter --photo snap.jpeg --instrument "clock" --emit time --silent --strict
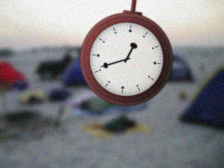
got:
12:41
